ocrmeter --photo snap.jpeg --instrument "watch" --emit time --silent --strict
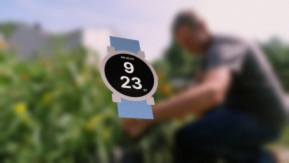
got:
9:23
